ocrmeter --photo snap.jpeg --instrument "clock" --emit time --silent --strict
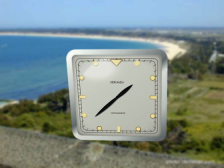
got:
1:38
